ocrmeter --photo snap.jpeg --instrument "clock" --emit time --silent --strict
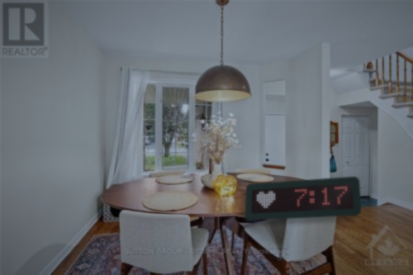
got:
7:17
